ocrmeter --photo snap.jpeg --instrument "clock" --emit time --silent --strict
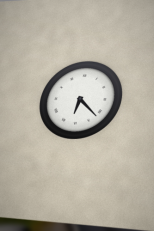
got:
6:22
